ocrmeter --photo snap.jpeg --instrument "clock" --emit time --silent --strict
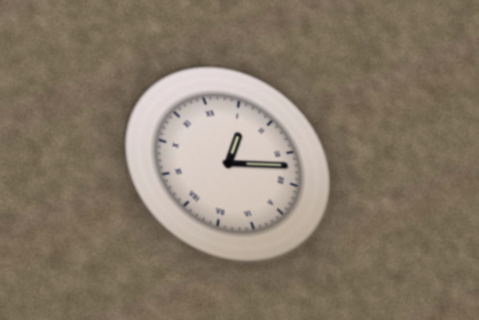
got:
1:17
